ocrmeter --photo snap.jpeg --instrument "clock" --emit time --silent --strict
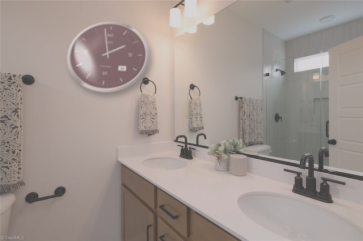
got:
1:58
